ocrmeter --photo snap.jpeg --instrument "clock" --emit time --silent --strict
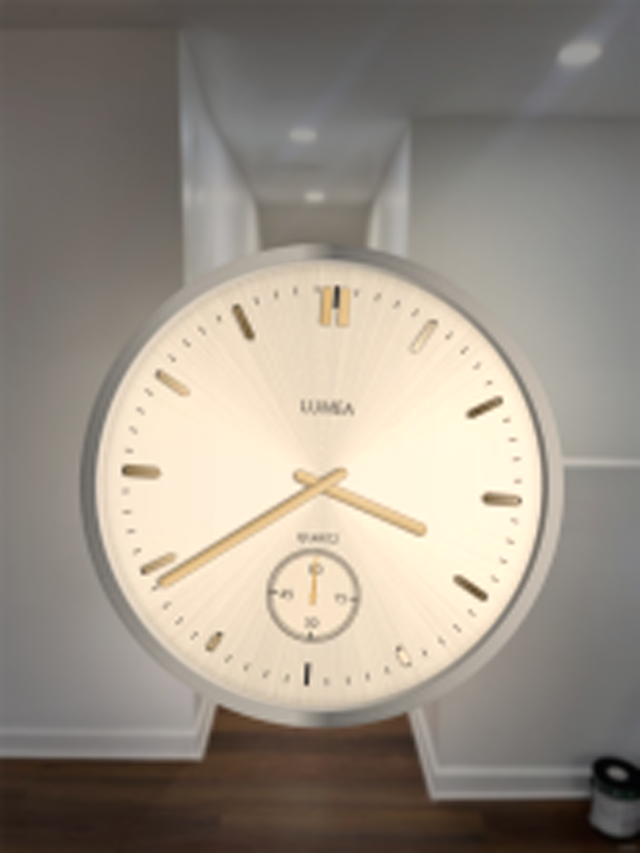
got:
3:39
